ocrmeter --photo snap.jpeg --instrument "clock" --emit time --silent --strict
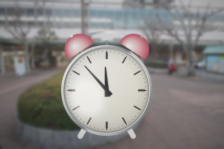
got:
11:53
